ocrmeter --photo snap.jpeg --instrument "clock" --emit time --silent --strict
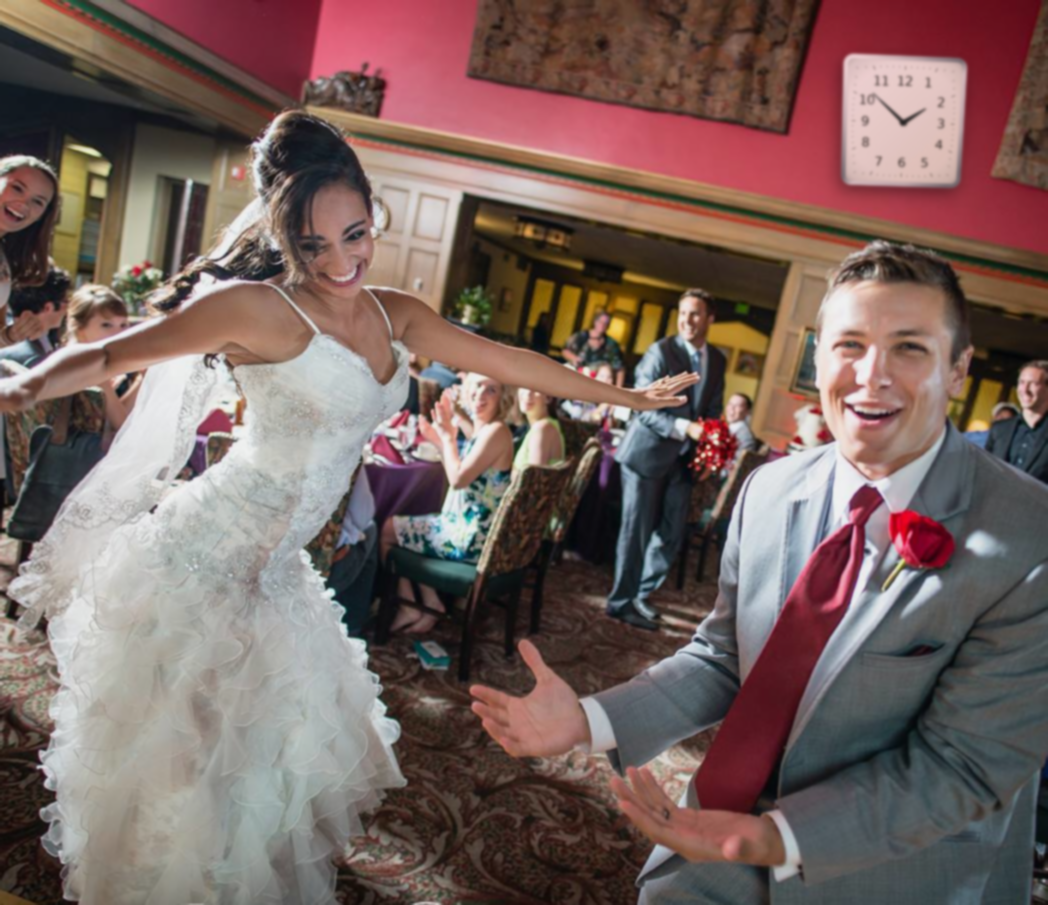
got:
1:52
